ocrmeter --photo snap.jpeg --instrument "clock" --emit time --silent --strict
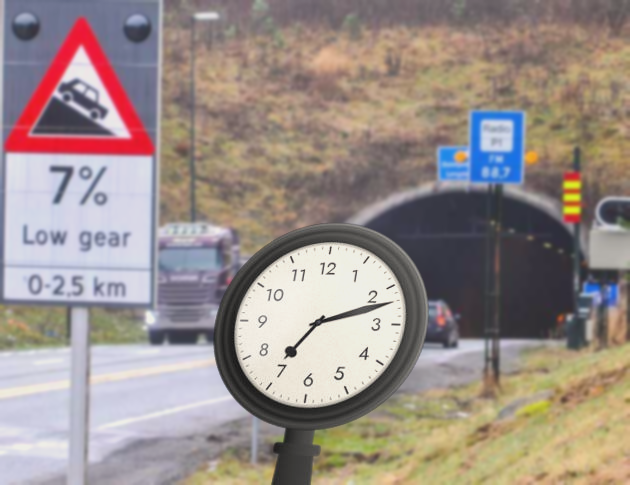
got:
7:12
